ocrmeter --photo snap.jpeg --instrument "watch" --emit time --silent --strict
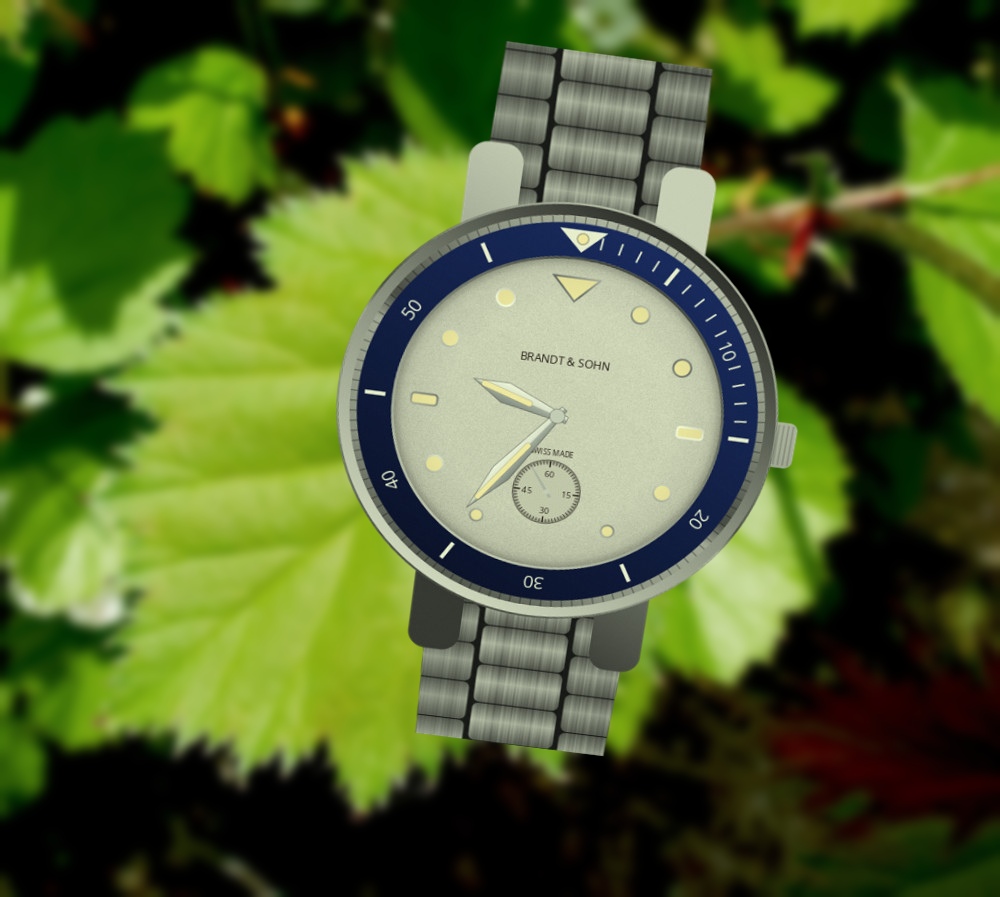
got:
9:35:54
